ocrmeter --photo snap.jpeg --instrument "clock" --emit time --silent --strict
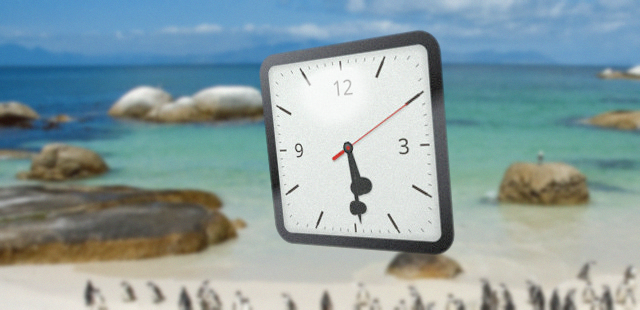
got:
5:29:10
